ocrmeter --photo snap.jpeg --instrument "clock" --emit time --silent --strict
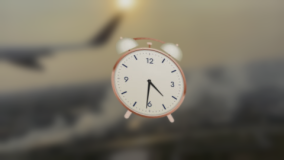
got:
4:31
